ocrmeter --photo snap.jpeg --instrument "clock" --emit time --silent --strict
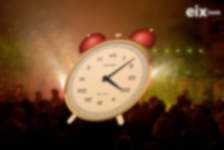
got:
4:08
